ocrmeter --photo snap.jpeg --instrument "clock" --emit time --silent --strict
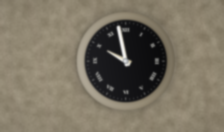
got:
9:58
